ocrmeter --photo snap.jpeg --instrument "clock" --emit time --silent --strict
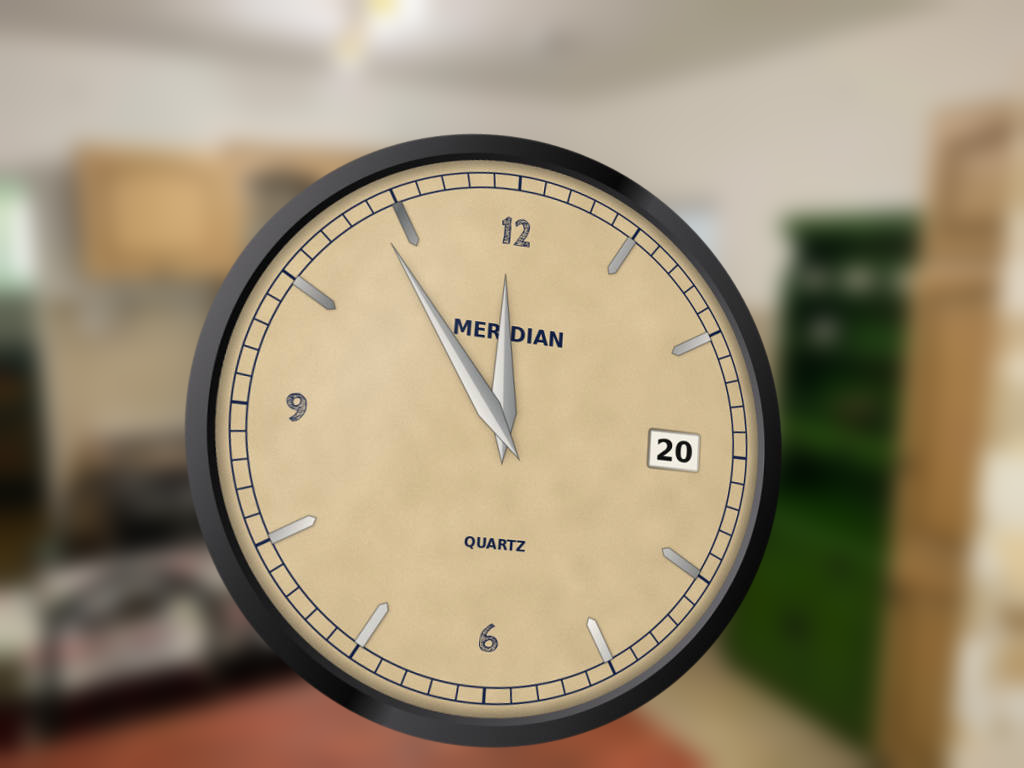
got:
11:54
